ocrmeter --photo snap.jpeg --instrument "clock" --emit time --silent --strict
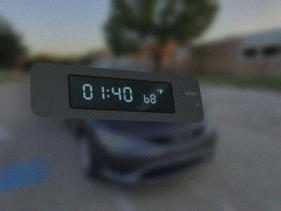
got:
1:40
